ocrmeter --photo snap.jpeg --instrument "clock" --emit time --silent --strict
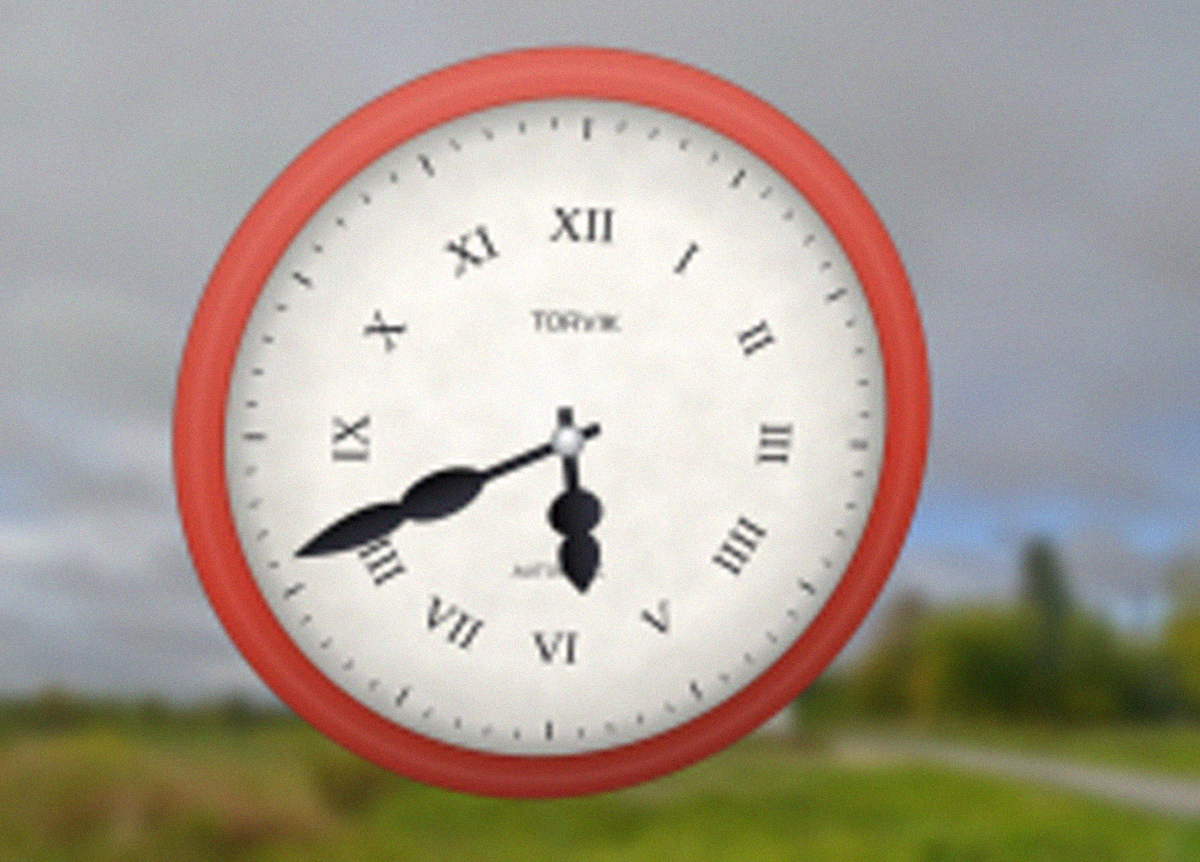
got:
5:41
